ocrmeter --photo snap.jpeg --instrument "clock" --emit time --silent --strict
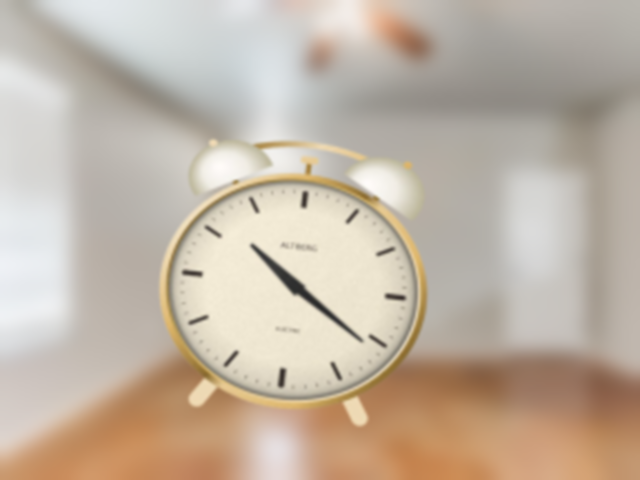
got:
10:21
